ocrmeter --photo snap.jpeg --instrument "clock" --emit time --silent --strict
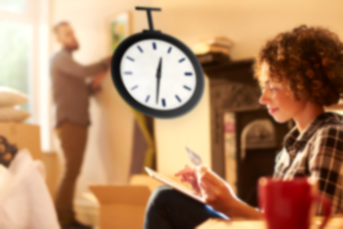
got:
12:32
